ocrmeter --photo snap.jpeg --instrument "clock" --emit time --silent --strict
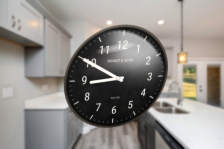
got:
8:50
